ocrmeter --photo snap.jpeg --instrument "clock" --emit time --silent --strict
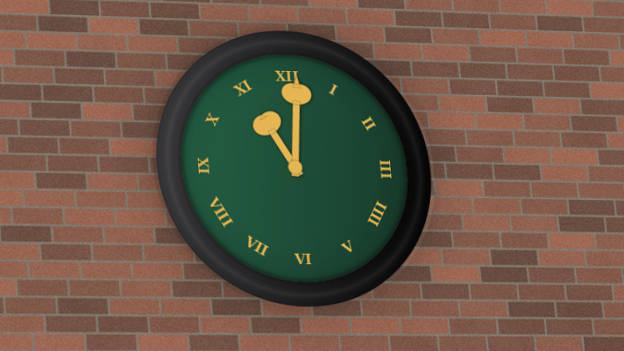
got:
11:01
